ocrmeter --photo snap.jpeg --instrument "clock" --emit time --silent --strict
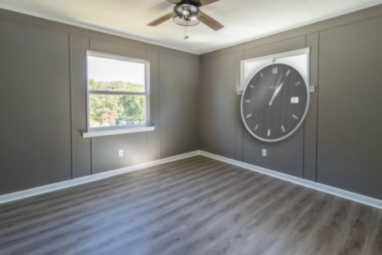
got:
1:03
